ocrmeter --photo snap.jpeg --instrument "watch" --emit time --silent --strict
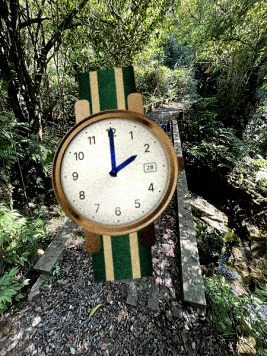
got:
2:00
